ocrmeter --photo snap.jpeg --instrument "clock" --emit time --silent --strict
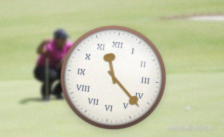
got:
11:22
